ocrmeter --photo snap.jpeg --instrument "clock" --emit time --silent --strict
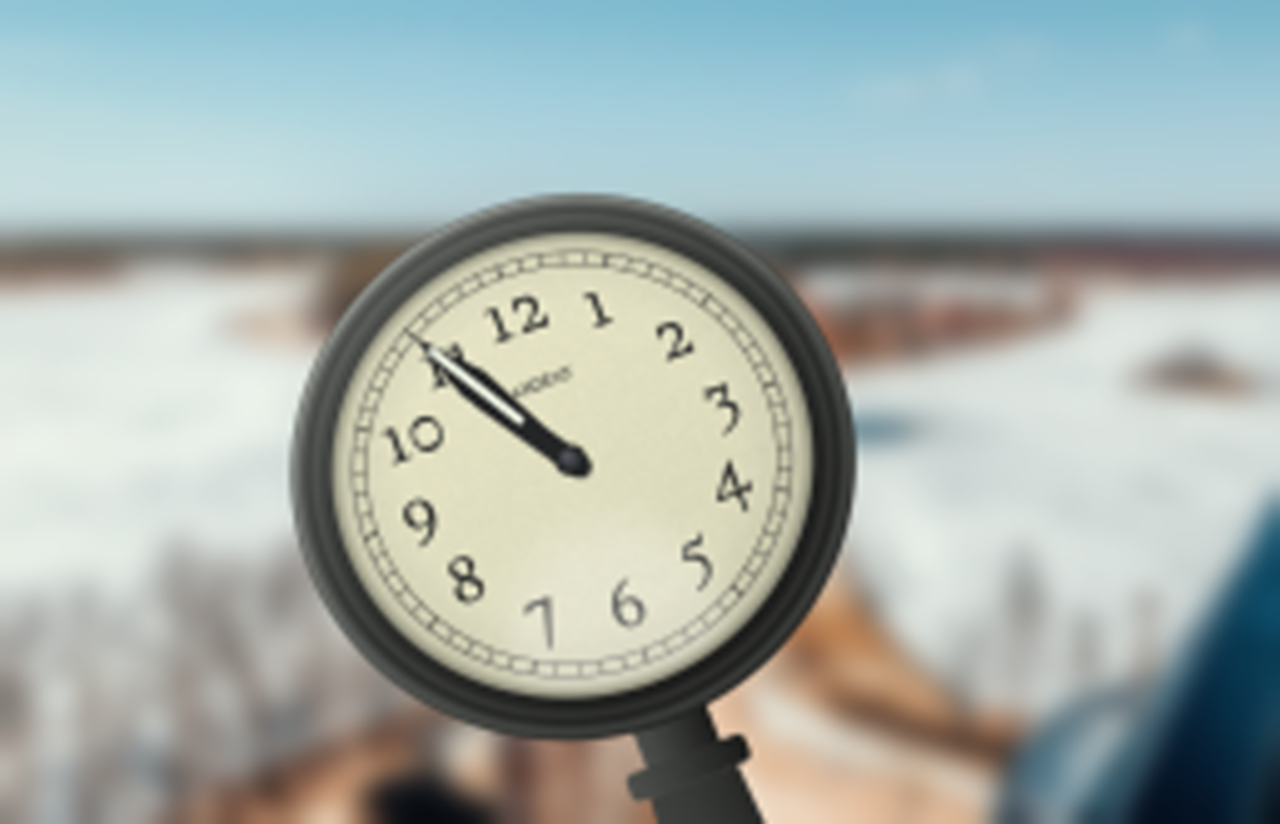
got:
10:55
